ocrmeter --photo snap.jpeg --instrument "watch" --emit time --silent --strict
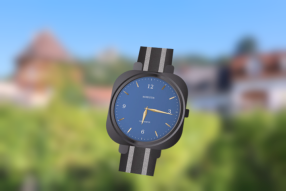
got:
6:16
